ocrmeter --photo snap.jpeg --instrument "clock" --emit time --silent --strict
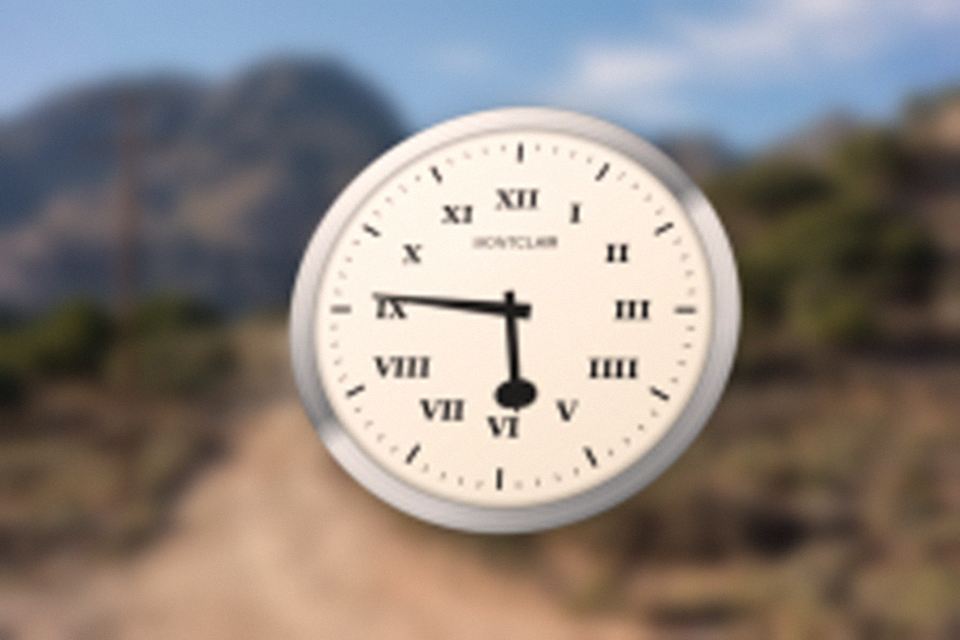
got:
5:46
